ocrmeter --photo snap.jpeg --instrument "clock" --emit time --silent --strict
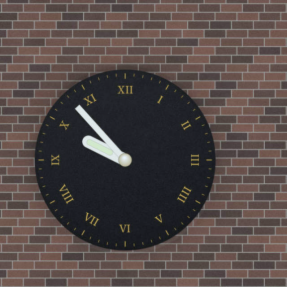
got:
9:53
